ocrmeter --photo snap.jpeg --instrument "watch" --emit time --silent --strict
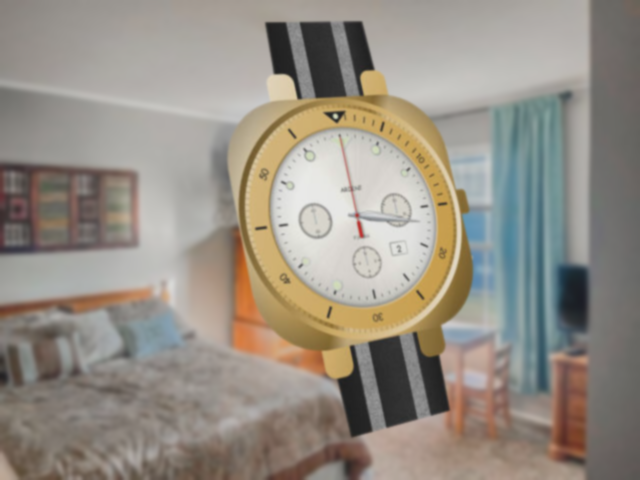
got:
3:17
